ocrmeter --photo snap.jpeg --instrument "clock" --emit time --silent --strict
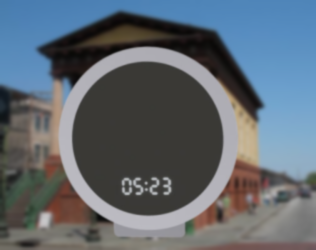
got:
5:23
